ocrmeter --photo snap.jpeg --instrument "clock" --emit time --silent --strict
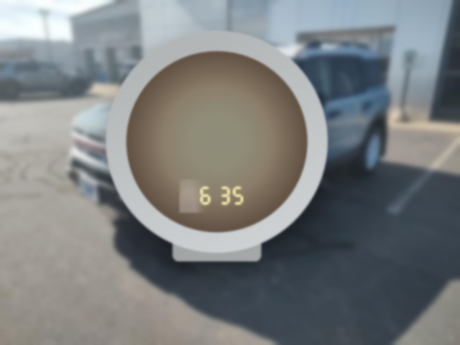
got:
6:35
